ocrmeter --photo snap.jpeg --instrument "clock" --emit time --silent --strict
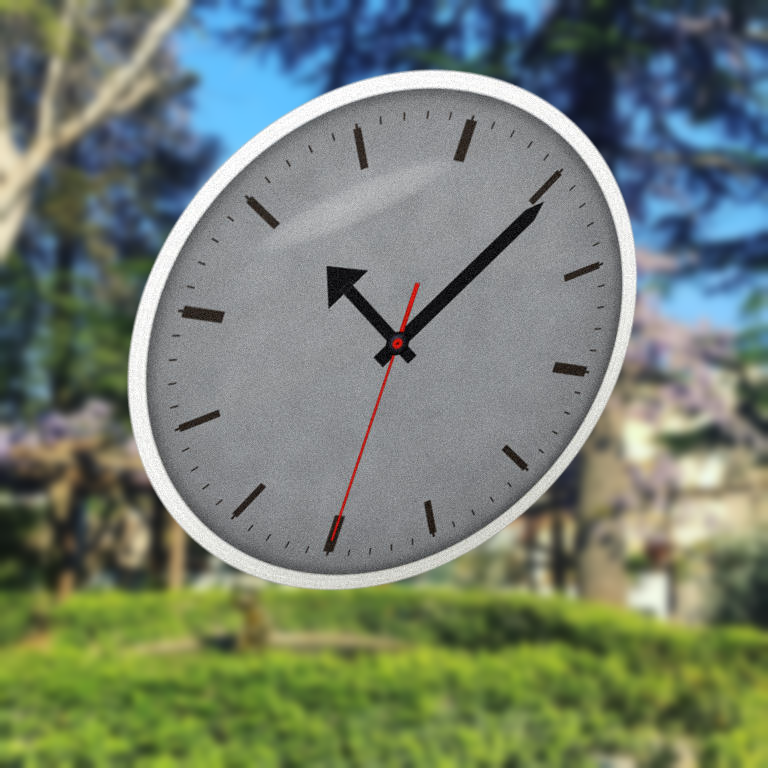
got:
10:05:30
